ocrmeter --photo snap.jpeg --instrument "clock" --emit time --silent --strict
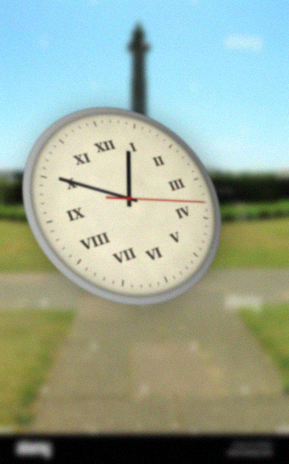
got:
12:50:18
